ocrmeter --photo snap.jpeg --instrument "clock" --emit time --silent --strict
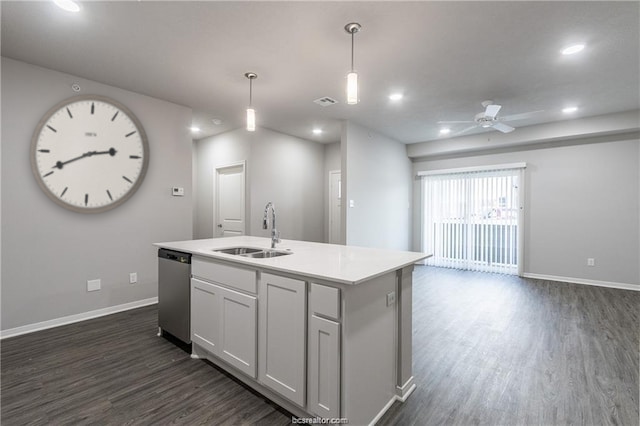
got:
2:41
